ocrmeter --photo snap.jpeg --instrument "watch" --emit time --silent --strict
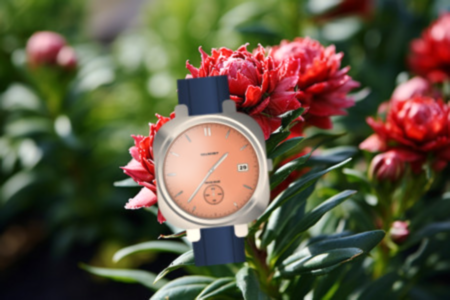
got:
1:37
